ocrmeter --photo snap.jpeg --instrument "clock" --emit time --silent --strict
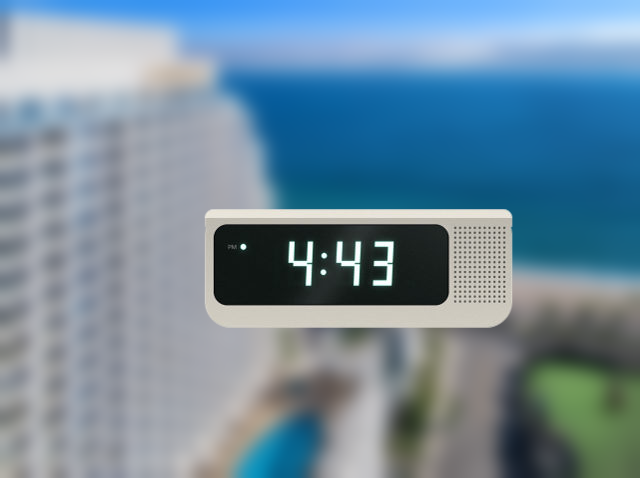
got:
4:43
